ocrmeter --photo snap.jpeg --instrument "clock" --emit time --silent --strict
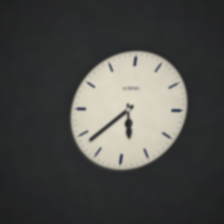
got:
5:38
